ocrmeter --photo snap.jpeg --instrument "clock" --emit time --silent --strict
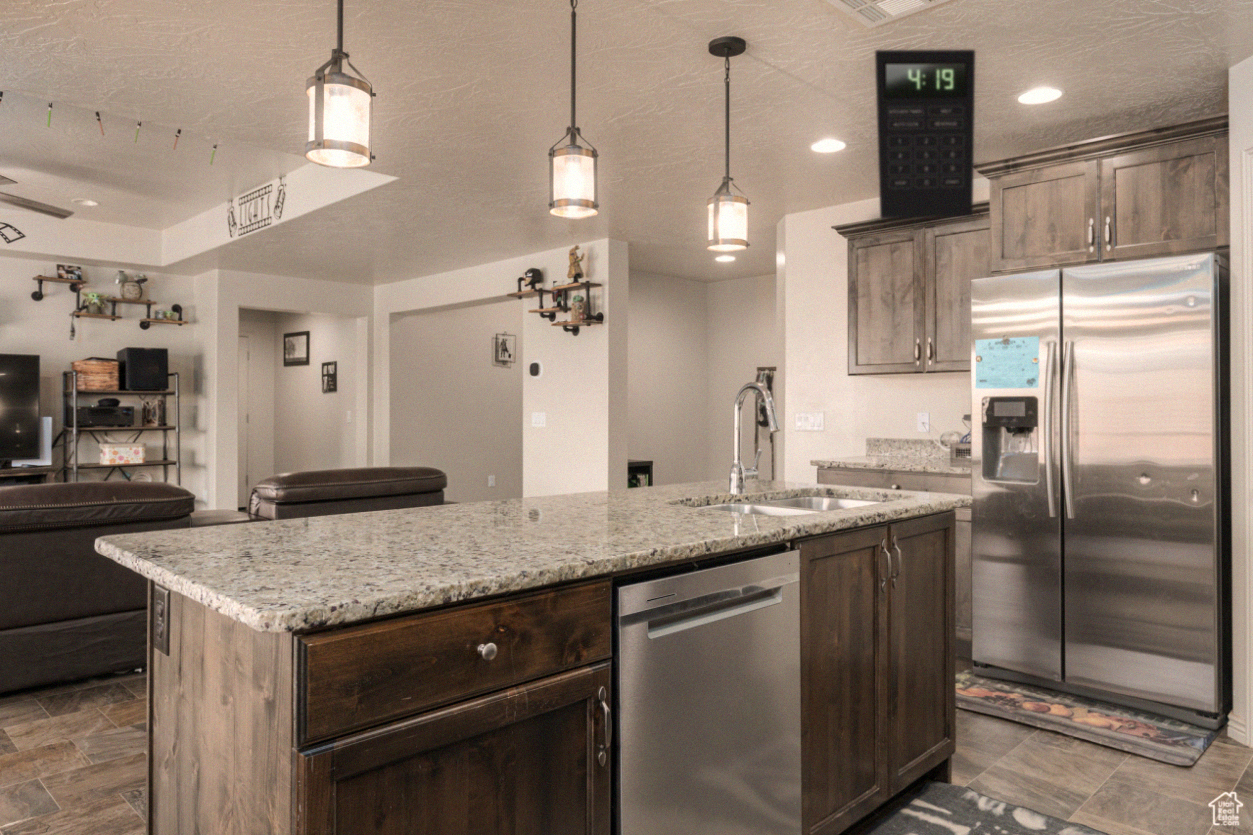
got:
4:19
